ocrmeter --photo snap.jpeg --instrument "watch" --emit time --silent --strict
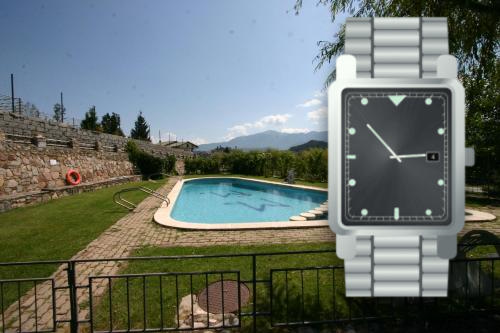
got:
2:53
